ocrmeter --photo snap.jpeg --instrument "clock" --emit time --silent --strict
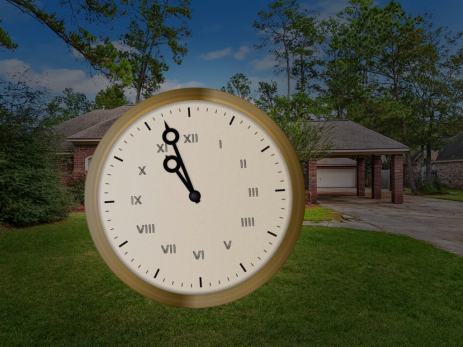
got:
10:57
